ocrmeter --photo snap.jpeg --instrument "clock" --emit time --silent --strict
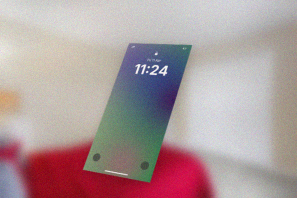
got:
11:24
